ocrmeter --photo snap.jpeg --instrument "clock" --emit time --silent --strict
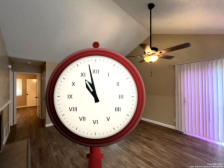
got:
10:58
